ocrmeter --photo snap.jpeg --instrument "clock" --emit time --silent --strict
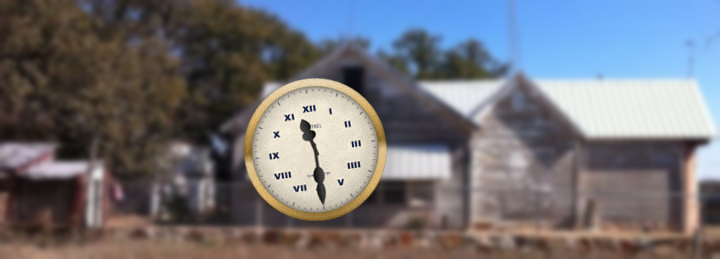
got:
11:30
